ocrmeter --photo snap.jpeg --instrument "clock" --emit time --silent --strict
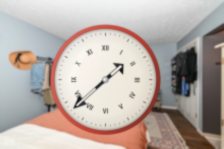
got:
1:38
